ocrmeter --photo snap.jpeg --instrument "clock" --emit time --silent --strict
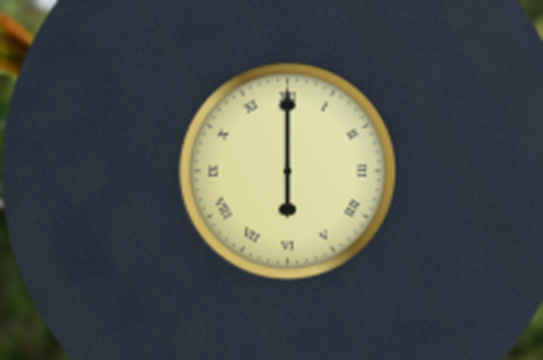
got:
6:00
